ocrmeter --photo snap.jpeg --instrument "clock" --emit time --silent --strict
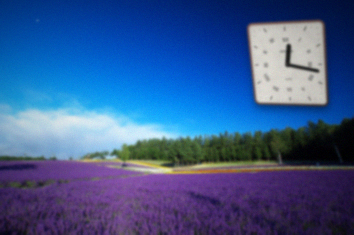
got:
12:17
